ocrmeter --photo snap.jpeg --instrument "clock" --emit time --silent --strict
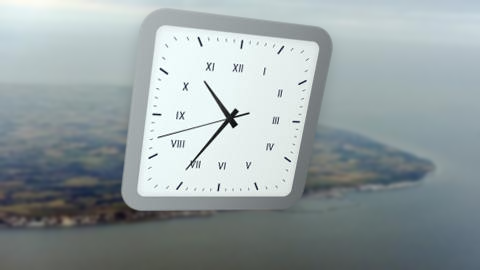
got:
10:35:42
